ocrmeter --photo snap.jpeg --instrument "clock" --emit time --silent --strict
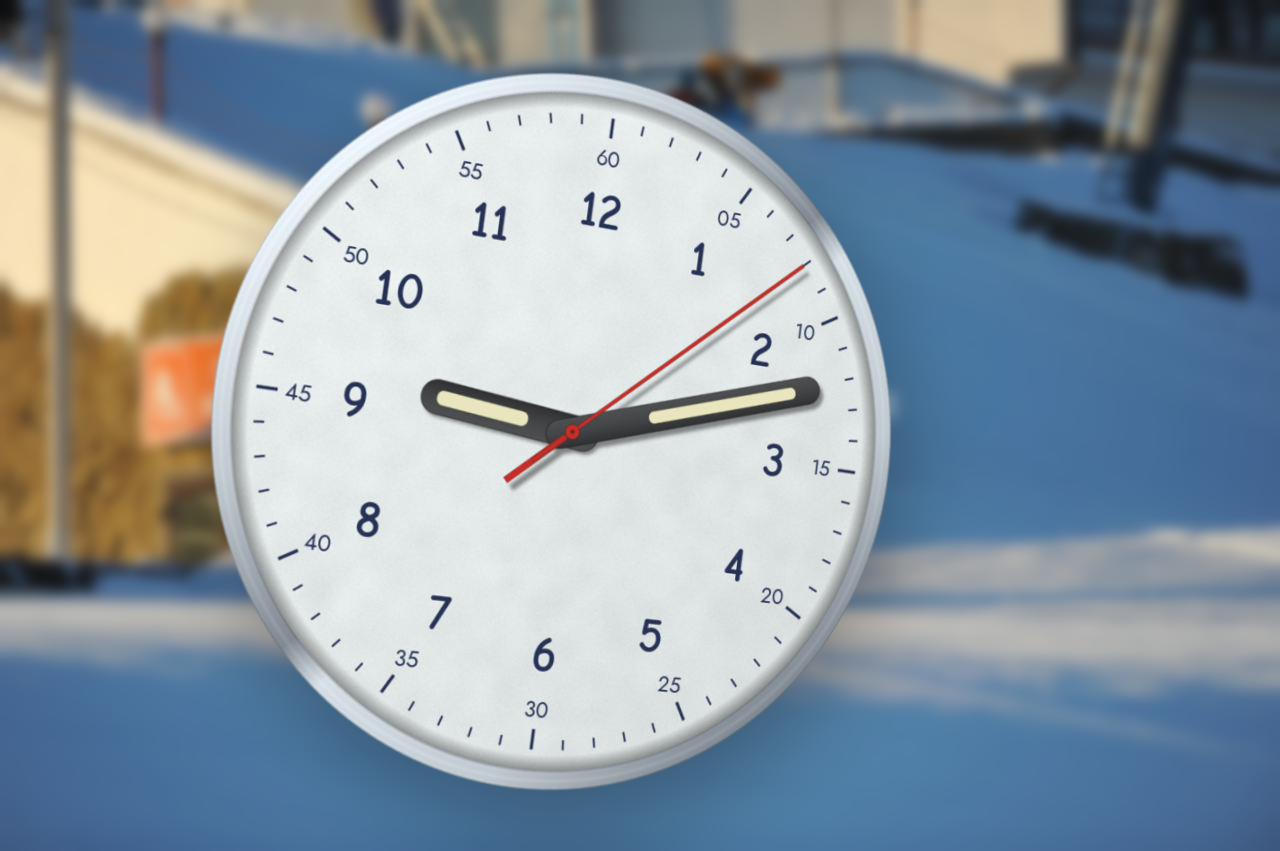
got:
9:12:08
